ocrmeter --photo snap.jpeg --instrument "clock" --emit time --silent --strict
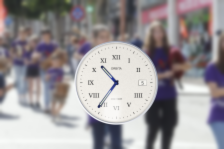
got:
10:36
